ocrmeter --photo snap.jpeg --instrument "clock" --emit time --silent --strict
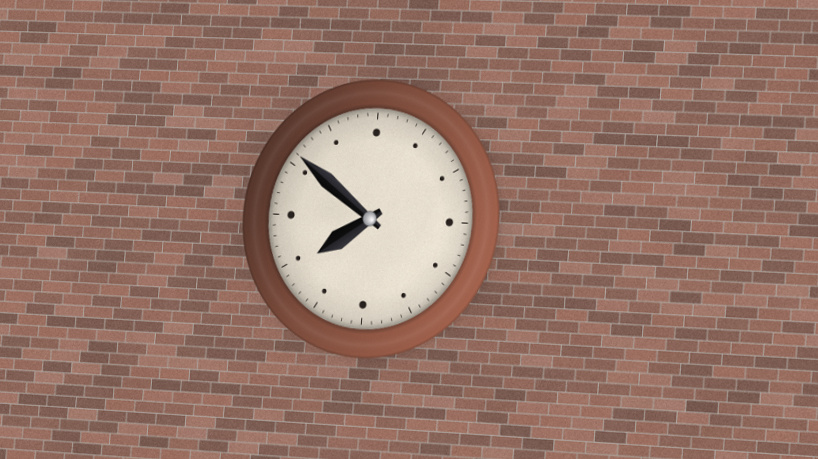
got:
7:51
